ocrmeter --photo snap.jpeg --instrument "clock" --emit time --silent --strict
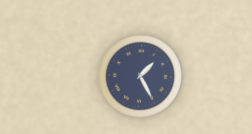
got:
1:25
